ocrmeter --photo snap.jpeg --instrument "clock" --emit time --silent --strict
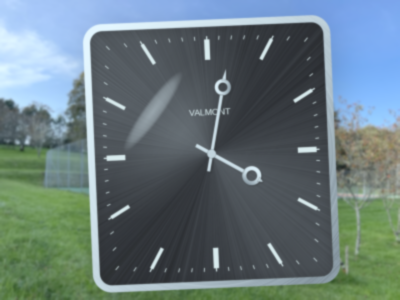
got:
4:02
